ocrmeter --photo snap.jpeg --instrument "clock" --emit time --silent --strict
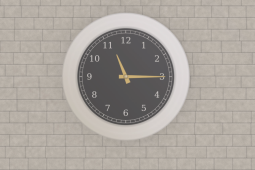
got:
11:15
